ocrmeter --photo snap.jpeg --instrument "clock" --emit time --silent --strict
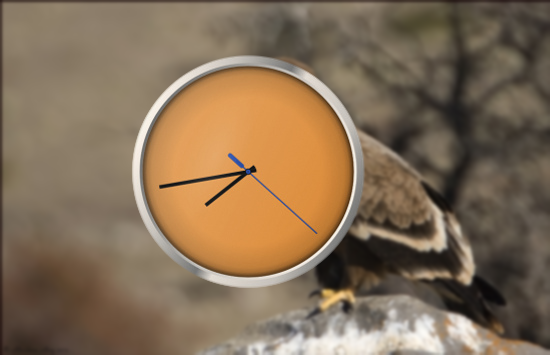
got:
7:43:22
